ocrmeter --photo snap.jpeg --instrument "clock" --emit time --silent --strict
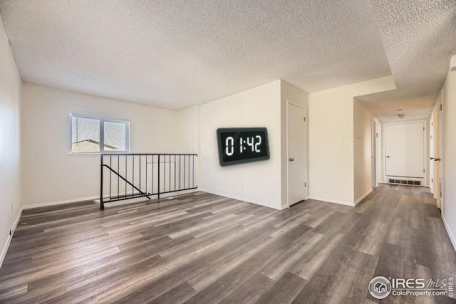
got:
1:42
